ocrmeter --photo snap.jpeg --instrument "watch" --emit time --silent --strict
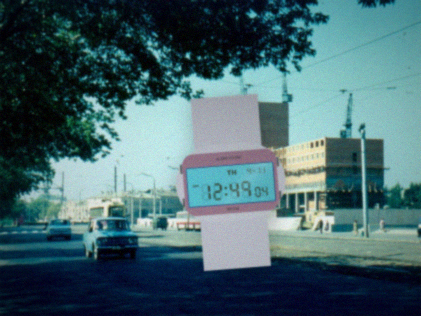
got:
12:49:04
